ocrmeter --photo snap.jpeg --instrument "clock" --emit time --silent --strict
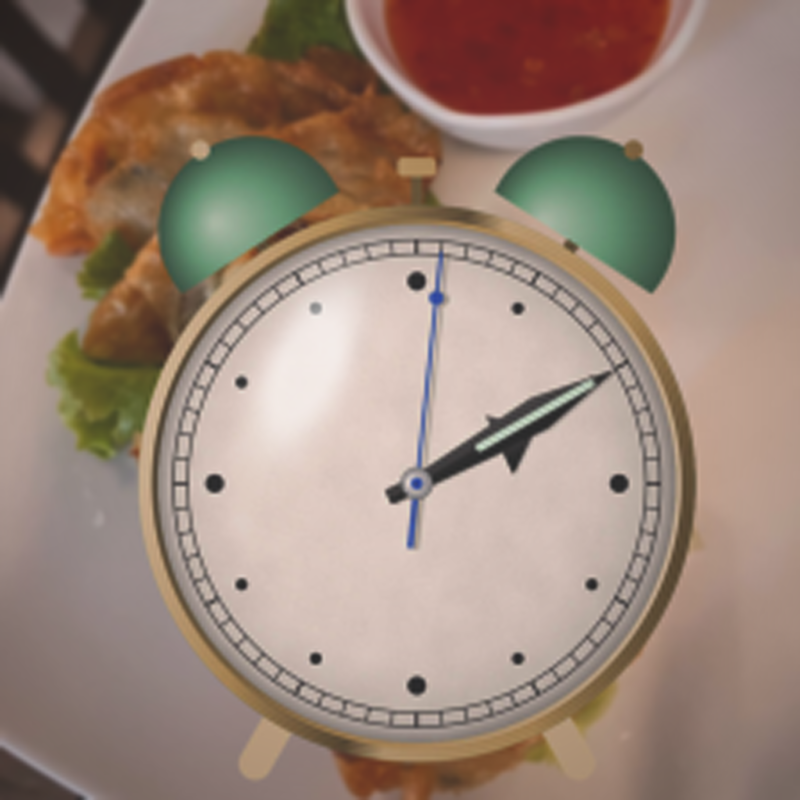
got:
2:10:01
